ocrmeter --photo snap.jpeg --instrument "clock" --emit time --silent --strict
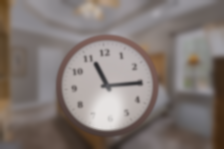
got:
11:15
